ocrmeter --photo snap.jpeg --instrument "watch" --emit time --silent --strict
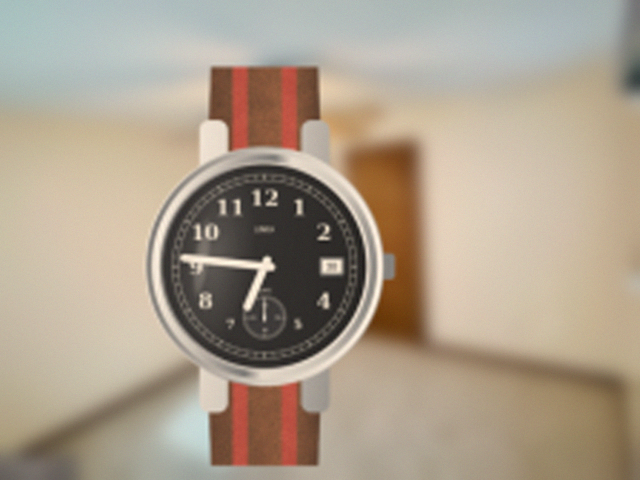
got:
6:46
